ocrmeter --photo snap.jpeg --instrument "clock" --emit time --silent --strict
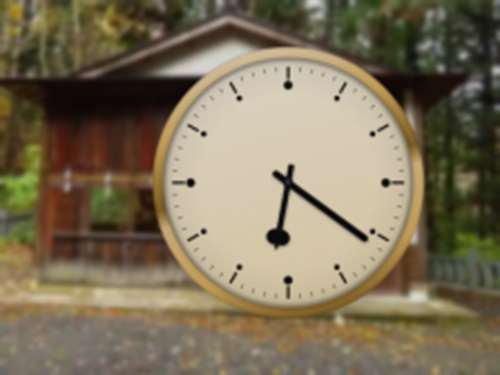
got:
6:21
